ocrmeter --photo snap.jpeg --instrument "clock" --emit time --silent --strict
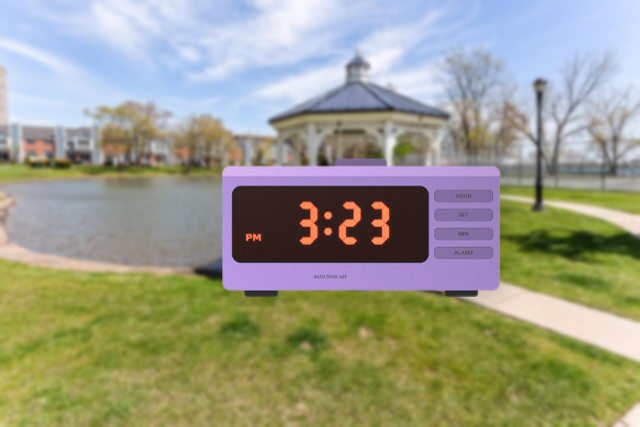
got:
3:23
